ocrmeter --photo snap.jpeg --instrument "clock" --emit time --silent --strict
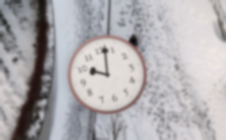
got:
10:02
